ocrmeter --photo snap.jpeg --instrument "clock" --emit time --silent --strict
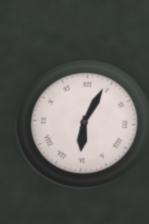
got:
6:04
